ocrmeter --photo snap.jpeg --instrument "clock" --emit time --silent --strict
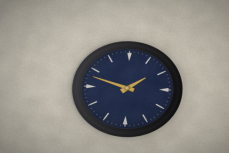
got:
1:48
